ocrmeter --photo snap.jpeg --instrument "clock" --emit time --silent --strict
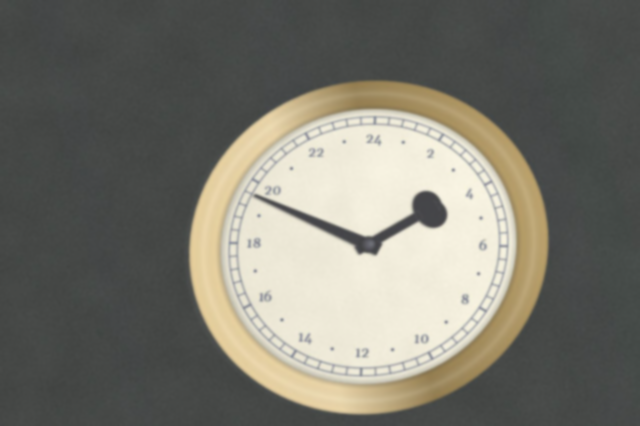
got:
3:49
